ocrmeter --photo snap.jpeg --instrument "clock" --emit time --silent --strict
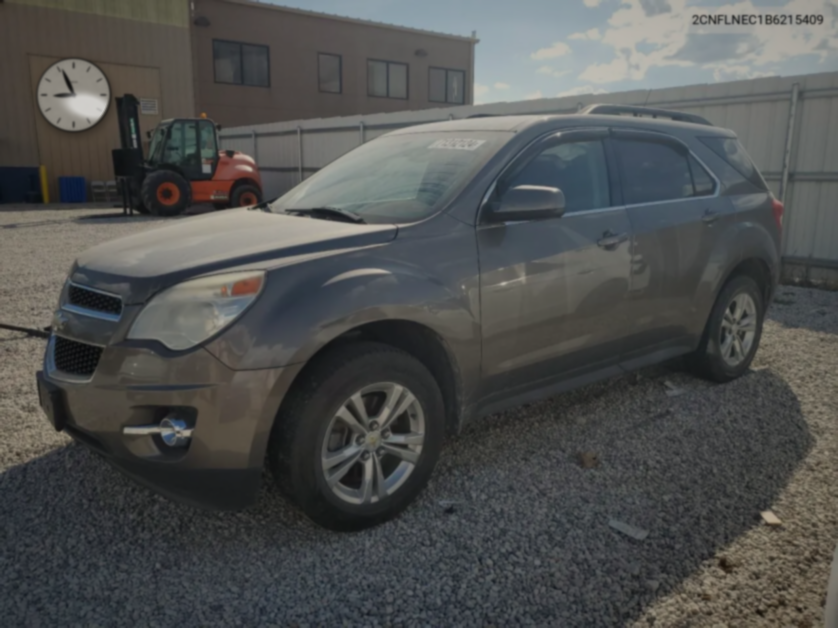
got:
8:56
